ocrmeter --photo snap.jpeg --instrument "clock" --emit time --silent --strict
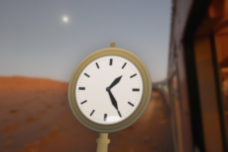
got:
1:25
